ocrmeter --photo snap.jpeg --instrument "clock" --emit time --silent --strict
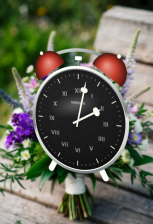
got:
2:02
